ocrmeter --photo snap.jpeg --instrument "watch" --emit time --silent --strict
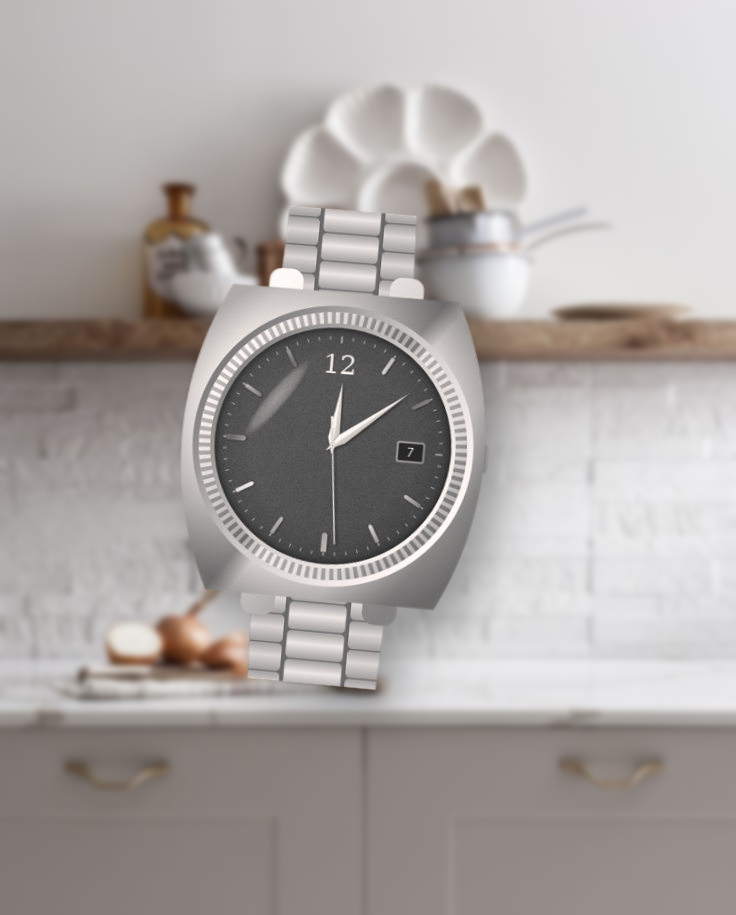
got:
12:08:29
